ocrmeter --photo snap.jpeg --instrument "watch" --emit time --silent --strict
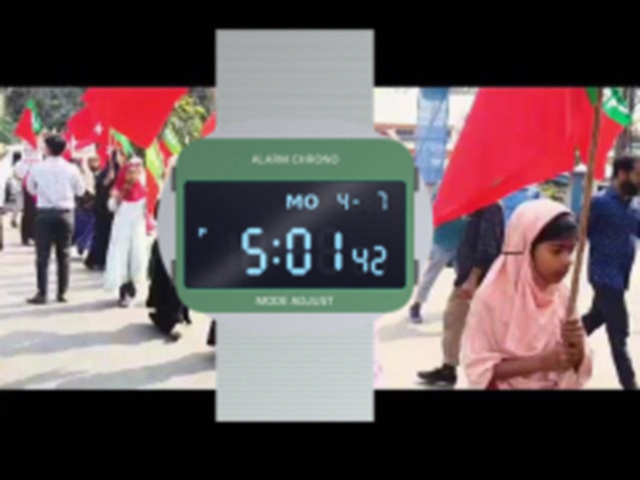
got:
5:01:42
